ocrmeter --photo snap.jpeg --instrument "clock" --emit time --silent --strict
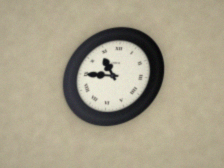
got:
10:45
